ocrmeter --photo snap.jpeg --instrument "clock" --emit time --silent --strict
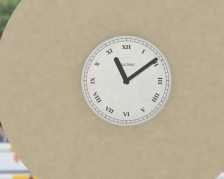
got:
11:09
